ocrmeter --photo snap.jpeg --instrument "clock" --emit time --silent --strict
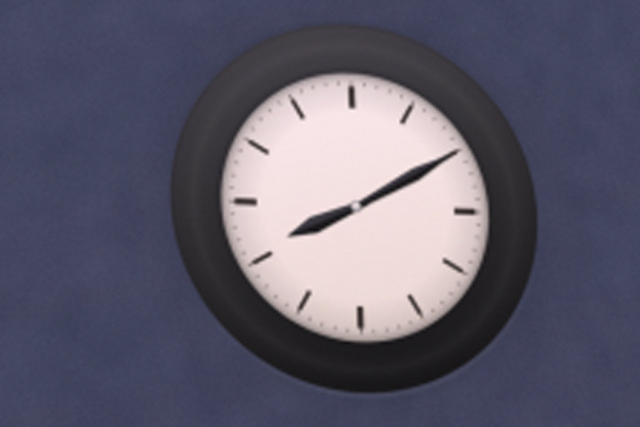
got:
8:10
